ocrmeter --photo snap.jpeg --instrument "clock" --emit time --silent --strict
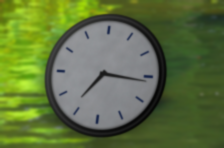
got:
7:16
